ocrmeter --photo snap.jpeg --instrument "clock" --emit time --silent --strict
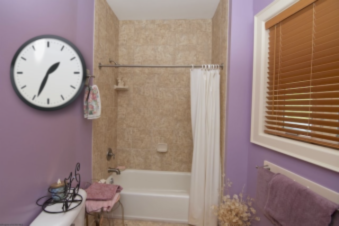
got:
1:34
